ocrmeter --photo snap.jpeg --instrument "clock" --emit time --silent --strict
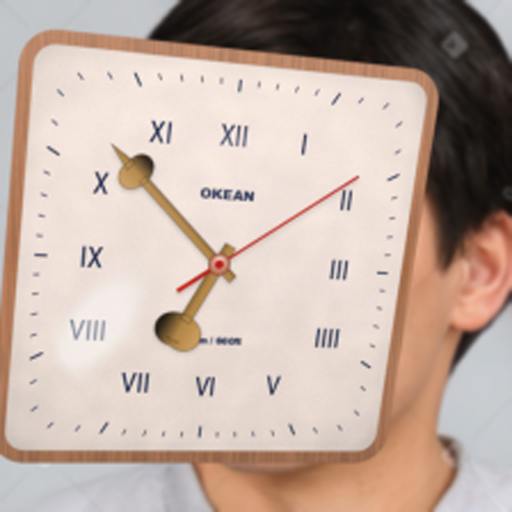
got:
6:52:09
